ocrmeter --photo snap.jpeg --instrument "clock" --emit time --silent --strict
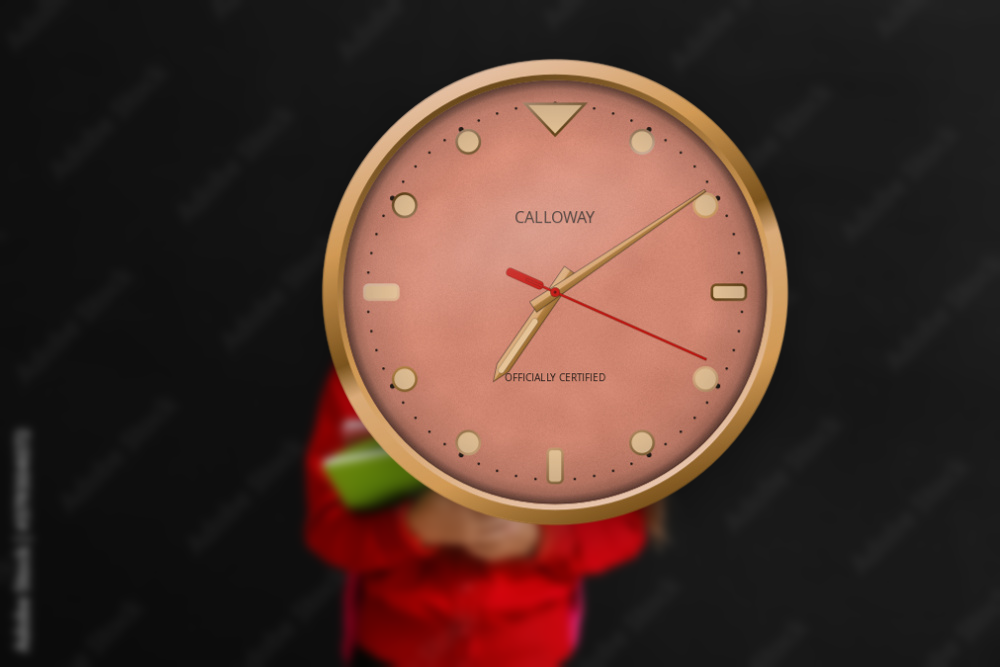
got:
7:09:19
